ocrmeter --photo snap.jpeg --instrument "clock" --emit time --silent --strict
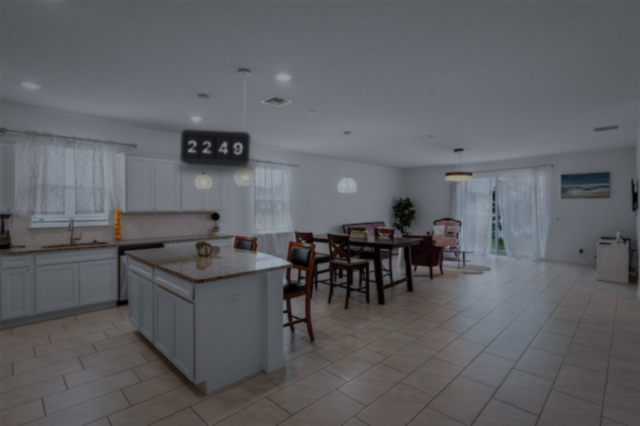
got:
22:49
